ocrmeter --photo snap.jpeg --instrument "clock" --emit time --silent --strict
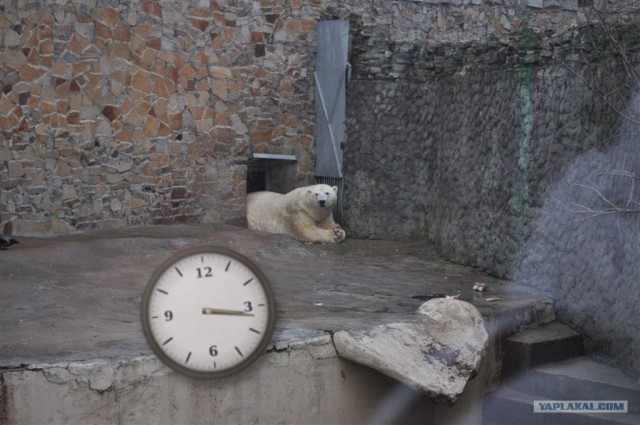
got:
3:17
